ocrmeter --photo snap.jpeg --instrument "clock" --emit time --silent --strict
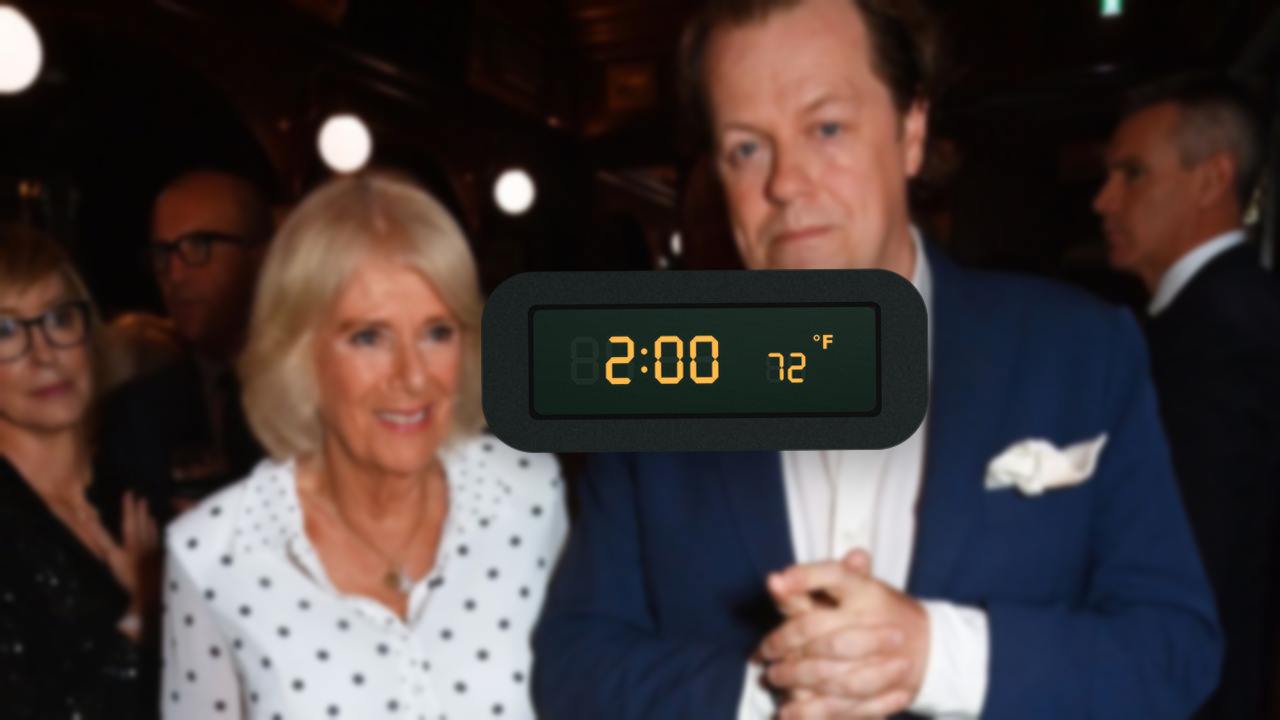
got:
2:00
